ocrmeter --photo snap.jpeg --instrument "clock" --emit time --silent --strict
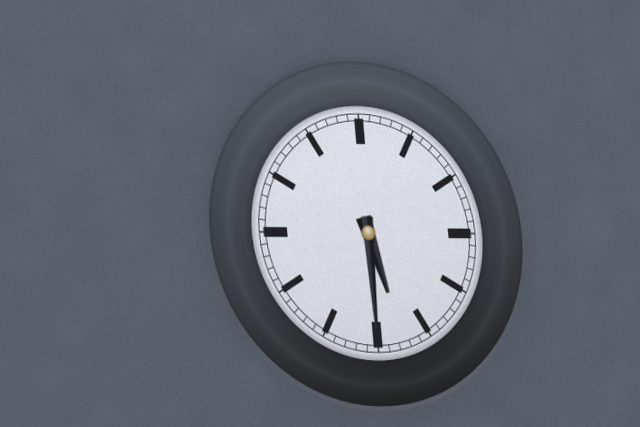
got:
5:30
